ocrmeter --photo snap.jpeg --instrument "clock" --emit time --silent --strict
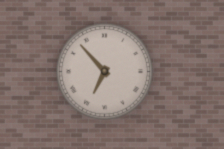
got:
6:53
